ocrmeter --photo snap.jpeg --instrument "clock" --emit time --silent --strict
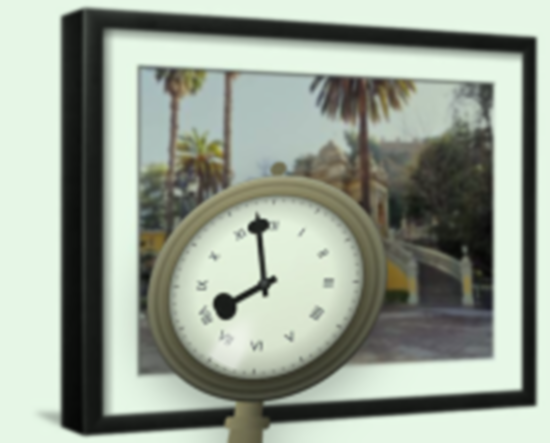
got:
7:58
